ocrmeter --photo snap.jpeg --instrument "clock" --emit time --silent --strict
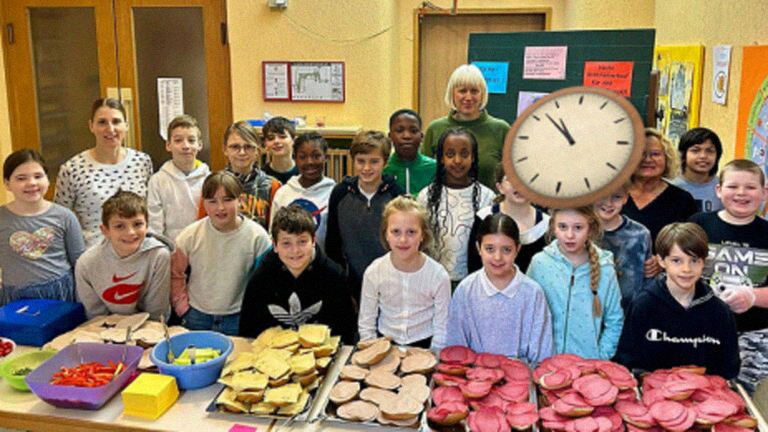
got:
10:52
